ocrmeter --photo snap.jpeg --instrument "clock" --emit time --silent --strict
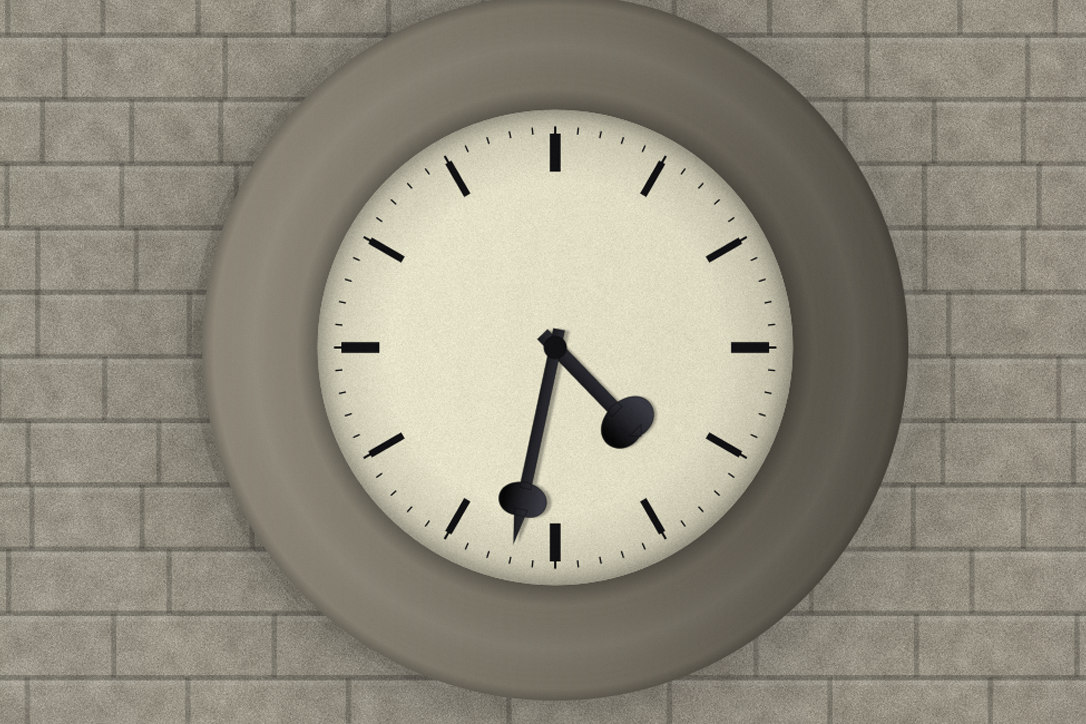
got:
4:32
